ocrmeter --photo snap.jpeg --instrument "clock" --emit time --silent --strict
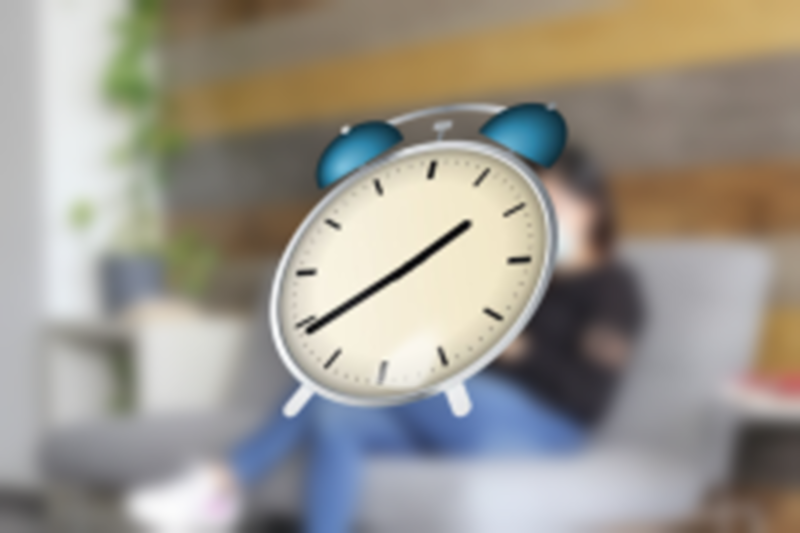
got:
1:39
